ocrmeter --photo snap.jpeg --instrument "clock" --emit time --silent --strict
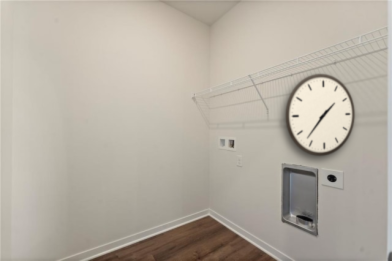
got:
1:37
